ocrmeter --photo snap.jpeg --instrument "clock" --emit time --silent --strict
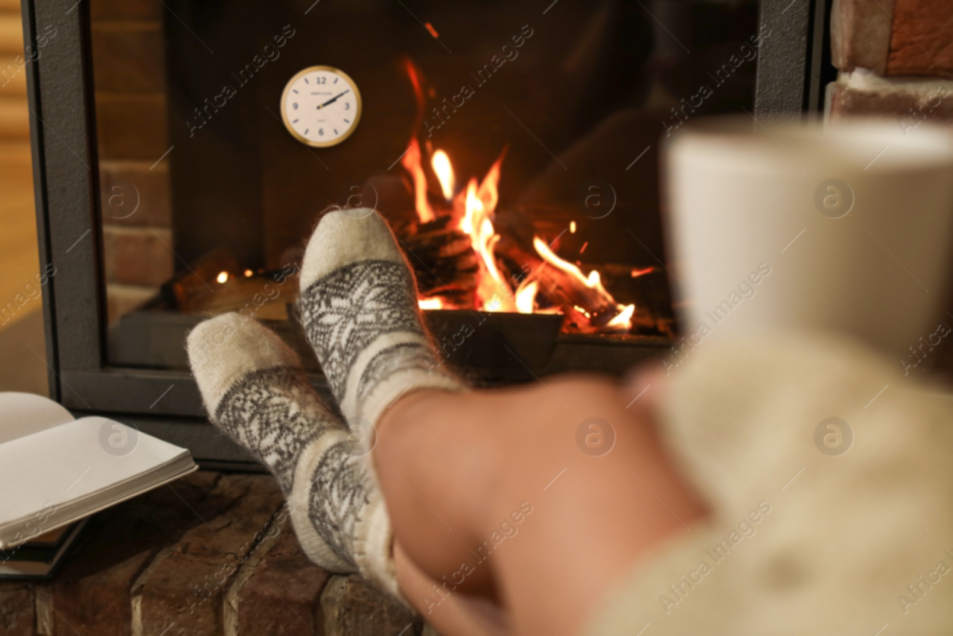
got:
2:10
